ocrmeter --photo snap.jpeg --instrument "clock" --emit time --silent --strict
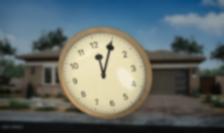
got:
12:05
